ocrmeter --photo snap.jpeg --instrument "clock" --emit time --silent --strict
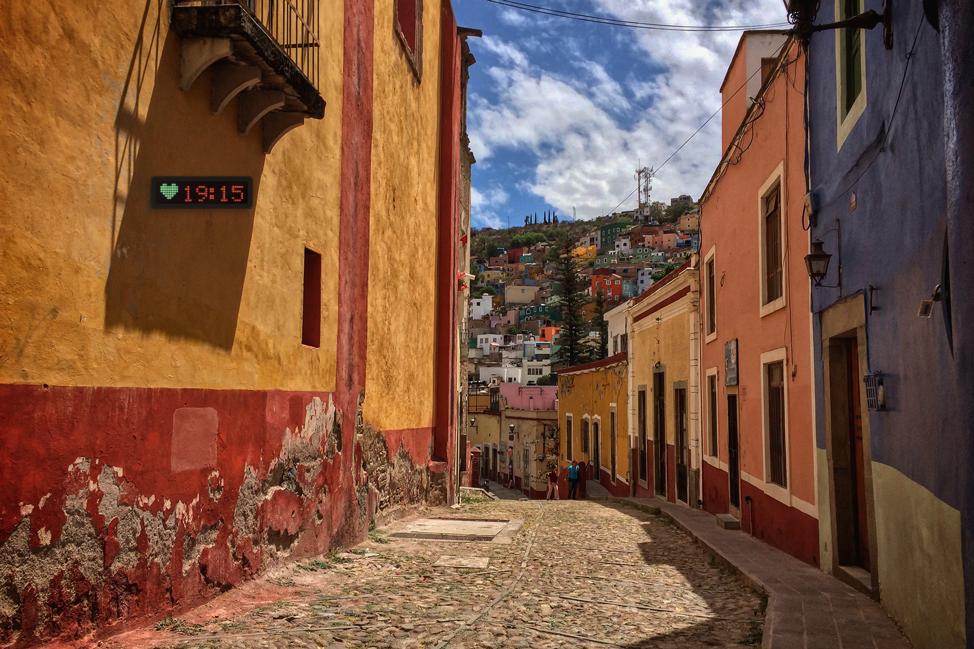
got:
19:15
